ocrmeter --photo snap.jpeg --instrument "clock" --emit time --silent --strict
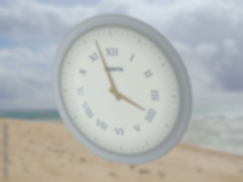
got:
3:57
